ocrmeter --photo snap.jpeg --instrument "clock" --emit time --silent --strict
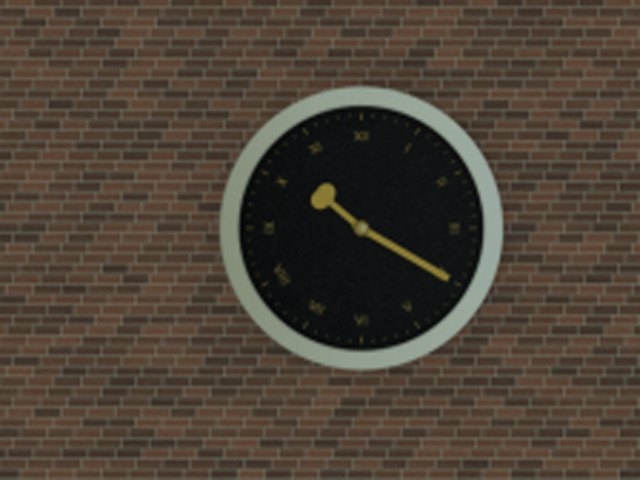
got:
10:20
